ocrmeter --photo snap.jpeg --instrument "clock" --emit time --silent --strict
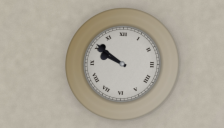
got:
9:51
